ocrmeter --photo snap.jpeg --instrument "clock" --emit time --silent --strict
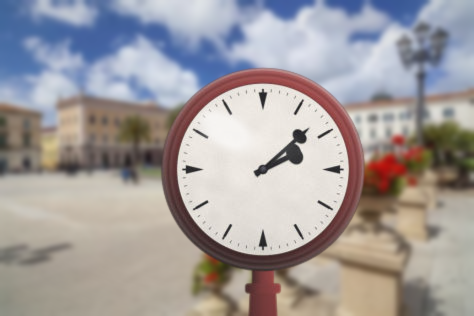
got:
2:08
